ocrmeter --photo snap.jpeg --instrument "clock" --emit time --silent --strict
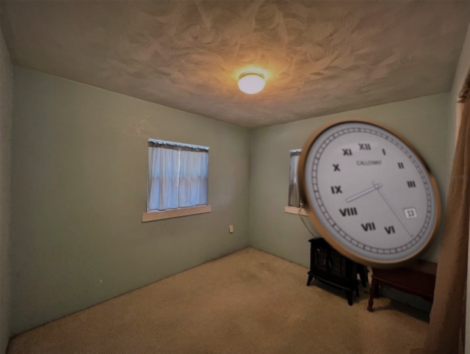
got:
8:26
